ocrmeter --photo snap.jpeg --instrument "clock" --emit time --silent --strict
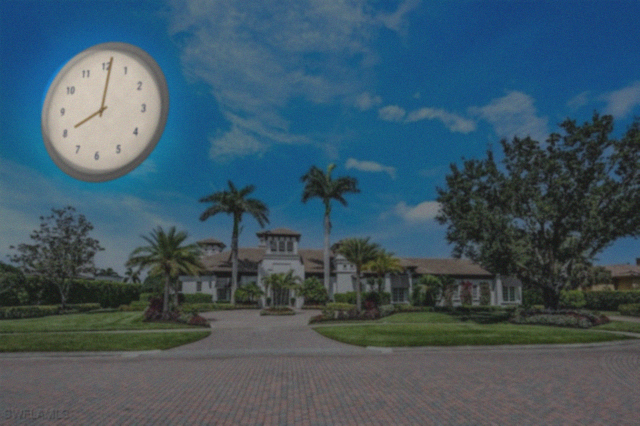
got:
8:01
